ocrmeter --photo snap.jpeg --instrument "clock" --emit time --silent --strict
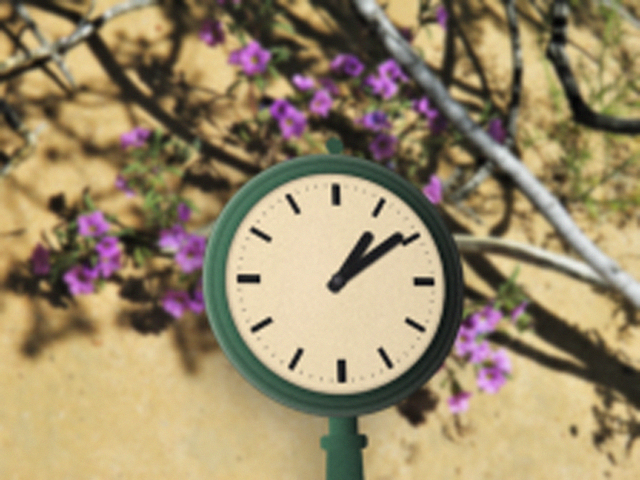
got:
1:09
